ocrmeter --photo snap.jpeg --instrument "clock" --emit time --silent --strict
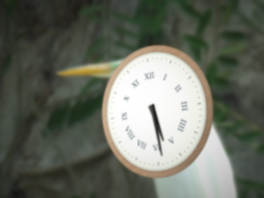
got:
5:29
